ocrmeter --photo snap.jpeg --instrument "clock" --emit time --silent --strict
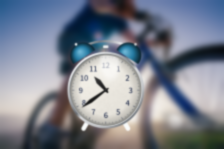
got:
10:39
